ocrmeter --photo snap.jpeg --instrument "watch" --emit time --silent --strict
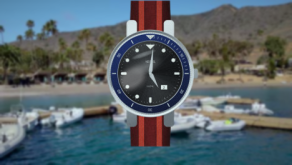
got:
5:01
